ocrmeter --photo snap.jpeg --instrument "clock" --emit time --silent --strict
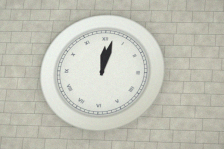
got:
12:02
